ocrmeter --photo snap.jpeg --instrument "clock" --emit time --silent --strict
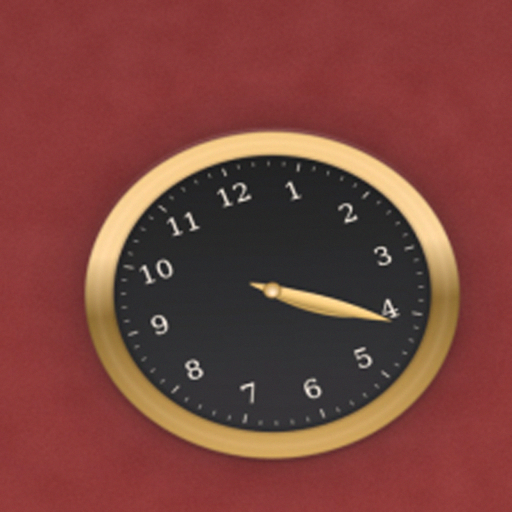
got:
4:21
